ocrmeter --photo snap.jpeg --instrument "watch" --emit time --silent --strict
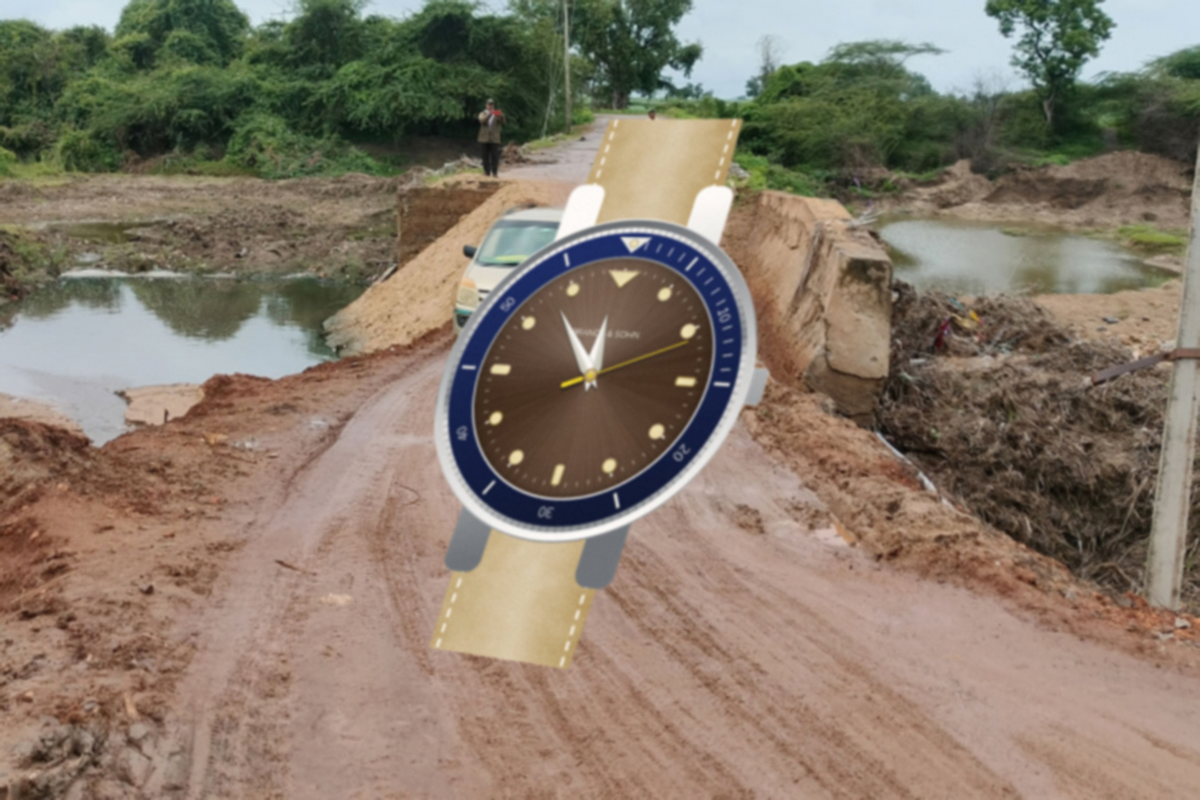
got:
11:53:11
